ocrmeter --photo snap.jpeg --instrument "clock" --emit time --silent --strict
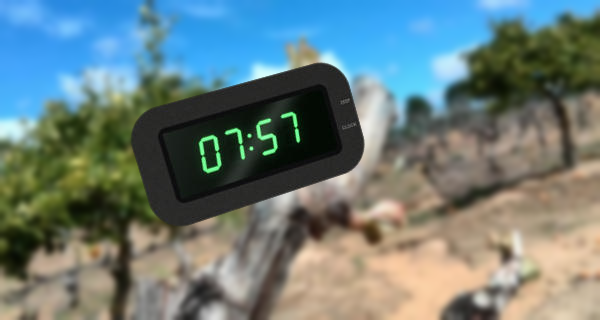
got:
7:57
